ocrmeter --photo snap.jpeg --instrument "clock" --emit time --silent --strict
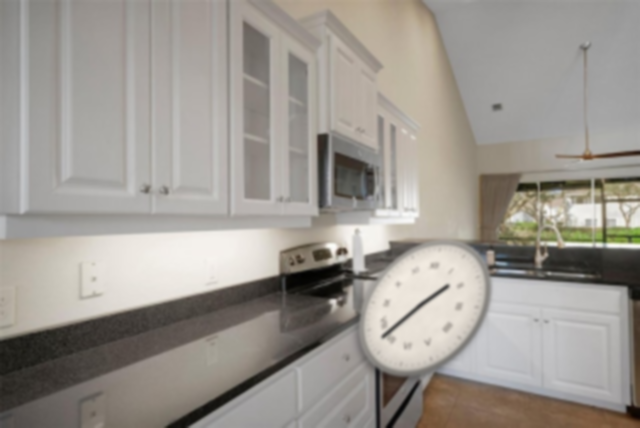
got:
1:37
